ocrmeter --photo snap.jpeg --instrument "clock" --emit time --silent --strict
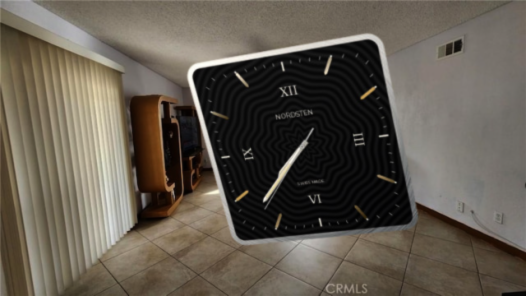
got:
7:37:37
